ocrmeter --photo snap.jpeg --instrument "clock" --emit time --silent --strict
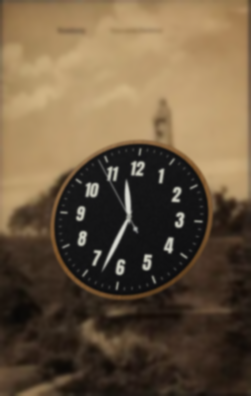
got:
11:32:54
